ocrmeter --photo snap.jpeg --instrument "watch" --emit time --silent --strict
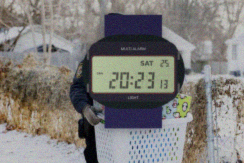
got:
20:23
